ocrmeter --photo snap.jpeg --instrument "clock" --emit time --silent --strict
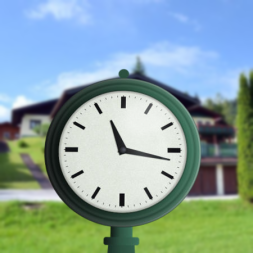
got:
11:17
